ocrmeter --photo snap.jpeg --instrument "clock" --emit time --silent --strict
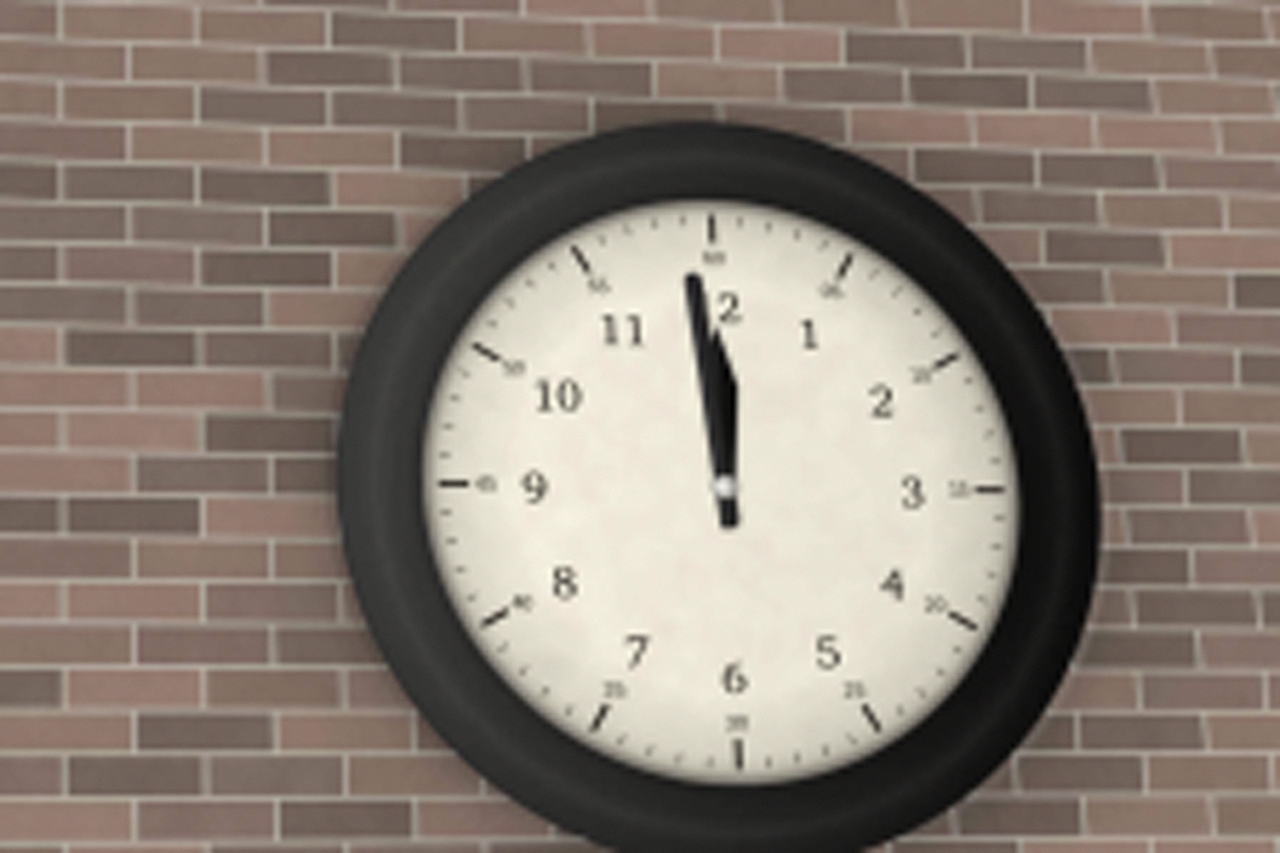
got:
11:59
